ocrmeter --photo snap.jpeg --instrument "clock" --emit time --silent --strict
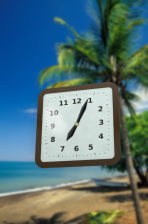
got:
7:04
